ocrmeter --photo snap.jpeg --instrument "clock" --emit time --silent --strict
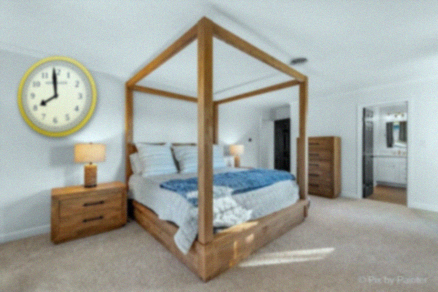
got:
7:59
